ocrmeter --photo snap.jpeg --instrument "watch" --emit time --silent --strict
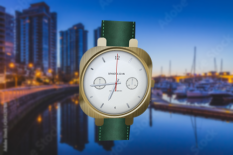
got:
6:44
